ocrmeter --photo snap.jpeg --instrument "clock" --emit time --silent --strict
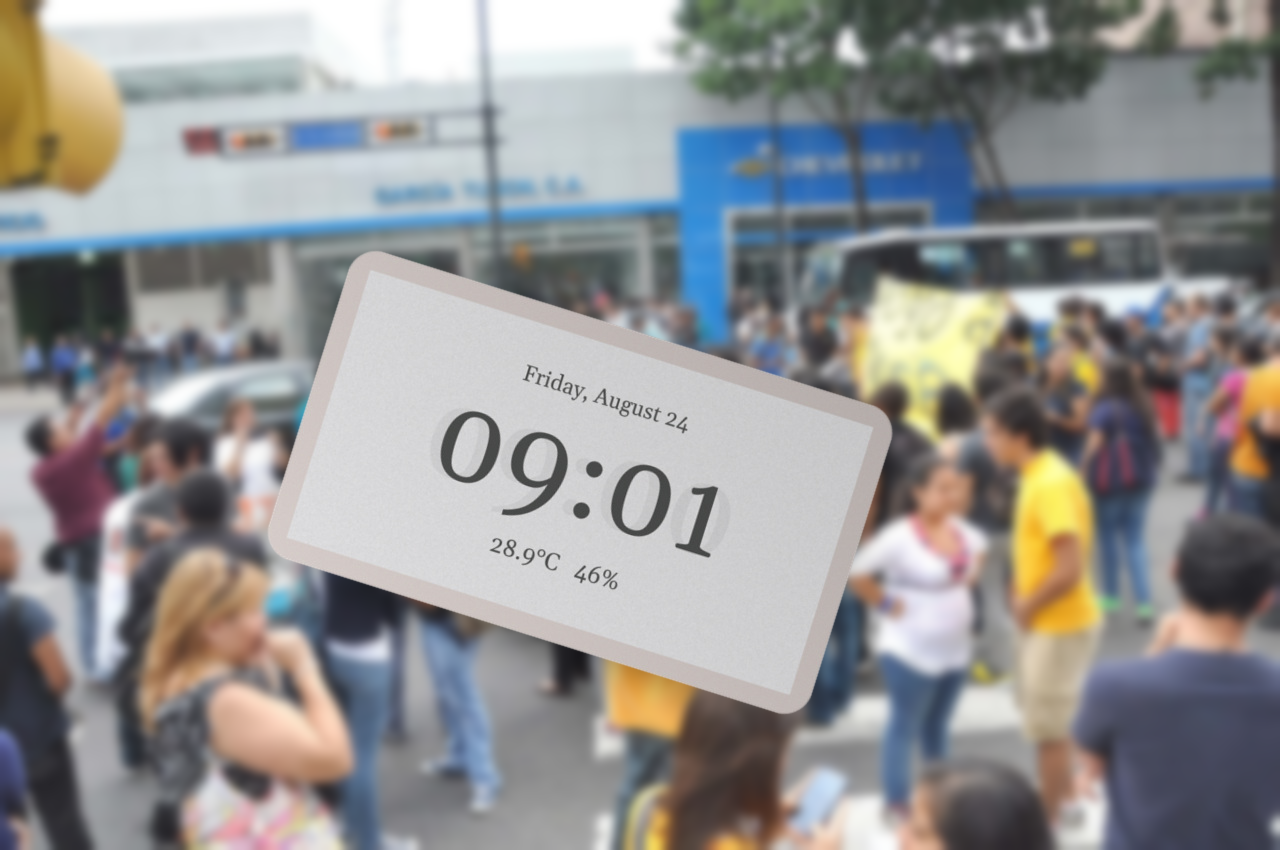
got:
9:01
